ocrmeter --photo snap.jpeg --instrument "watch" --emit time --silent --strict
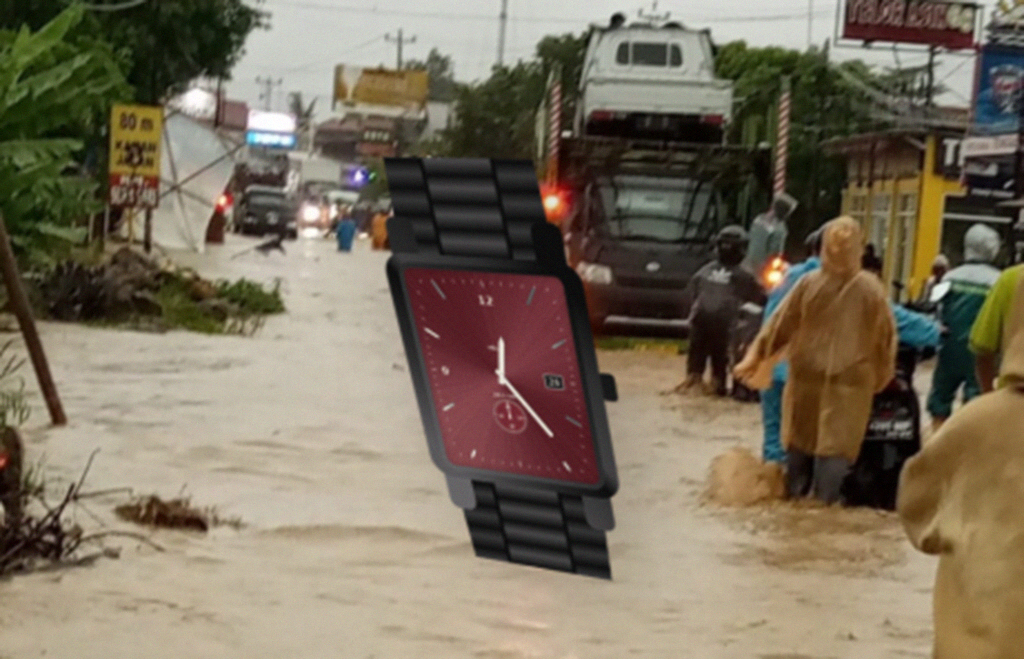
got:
12:24
